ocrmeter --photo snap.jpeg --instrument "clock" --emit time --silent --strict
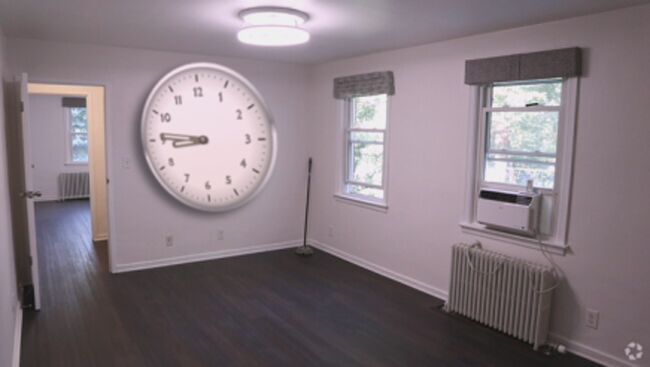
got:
8:46
